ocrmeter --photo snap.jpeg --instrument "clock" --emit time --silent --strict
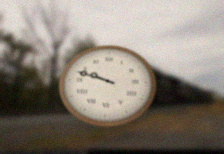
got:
9:48
